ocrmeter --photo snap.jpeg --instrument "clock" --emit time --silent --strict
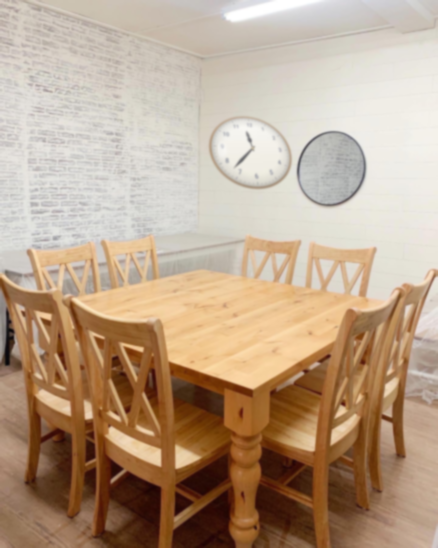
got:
11:37
